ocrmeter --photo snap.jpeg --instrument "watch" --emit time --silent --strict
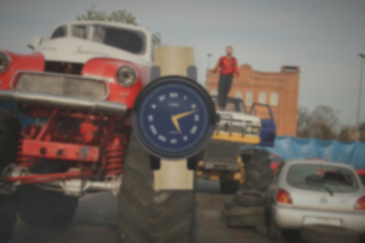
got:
5:12
